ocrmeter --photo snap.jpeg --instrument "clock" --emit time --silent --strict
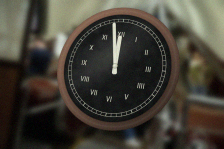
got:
11:58
